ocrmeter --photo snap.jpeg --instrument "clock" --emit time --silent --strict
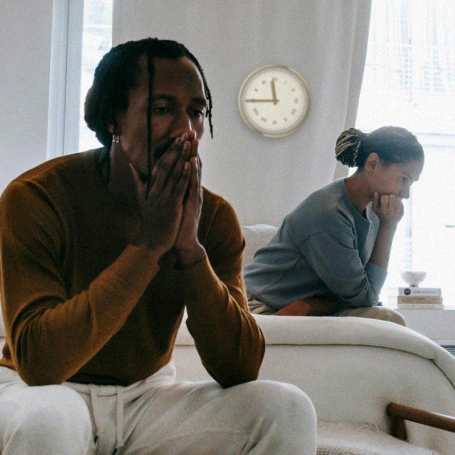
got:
11:45
